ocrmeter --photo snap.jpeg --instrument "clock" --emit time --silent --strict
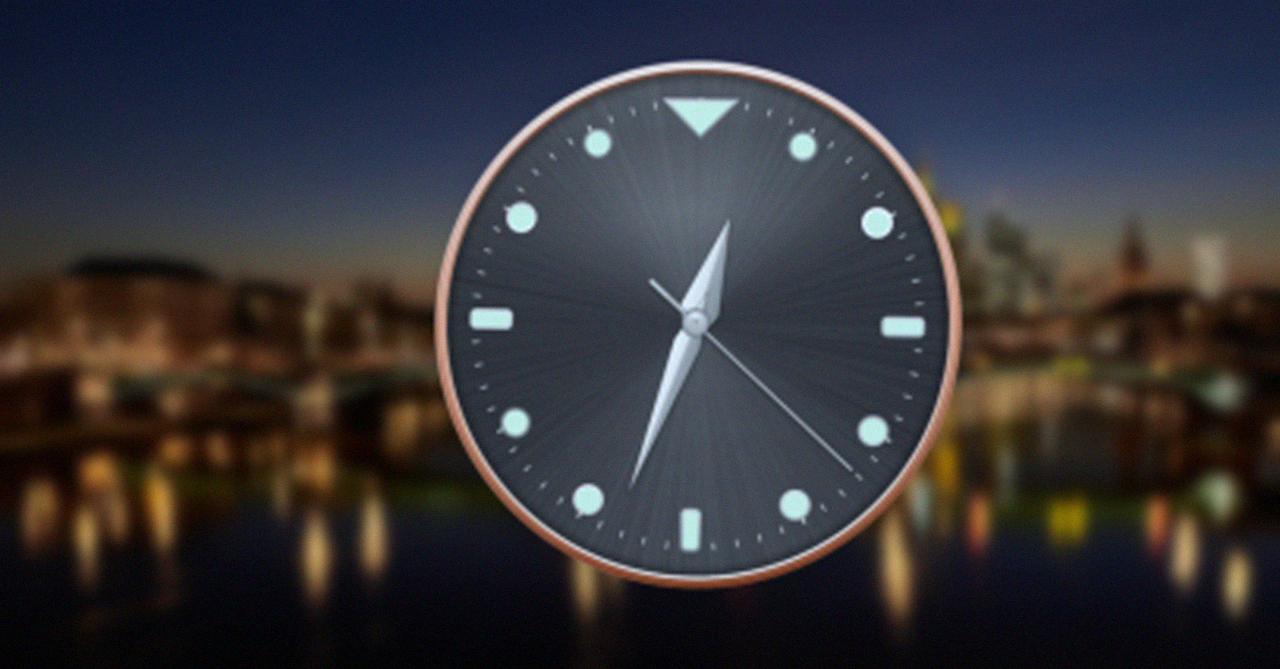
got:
12:33:22
